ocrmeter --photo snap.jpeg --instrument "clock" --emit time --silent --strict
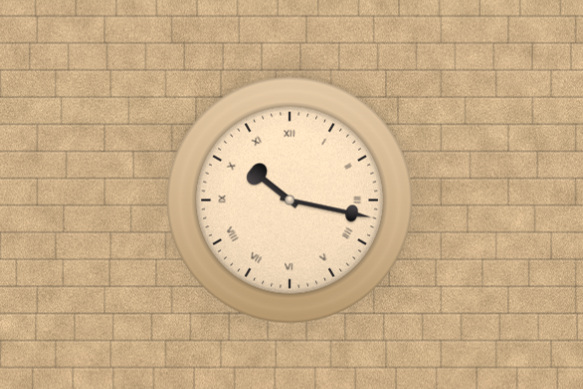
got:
10:17
